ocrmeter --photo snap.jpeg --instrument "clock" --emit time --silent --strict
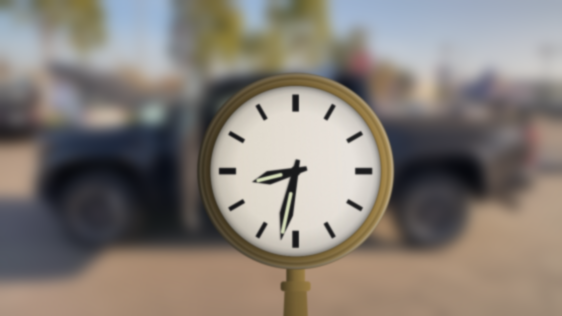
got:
8:32
